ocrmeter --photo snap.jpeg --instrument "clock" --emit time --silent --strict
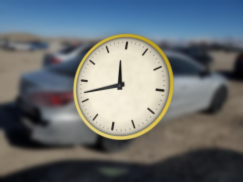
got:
11:42
